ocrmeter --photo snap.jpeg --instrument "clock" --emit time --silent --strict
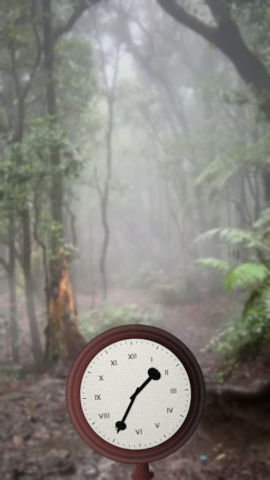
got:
1:35
